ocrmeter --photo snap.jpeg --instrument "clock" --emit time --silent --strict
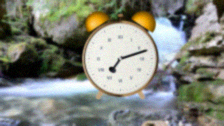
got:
7:12
